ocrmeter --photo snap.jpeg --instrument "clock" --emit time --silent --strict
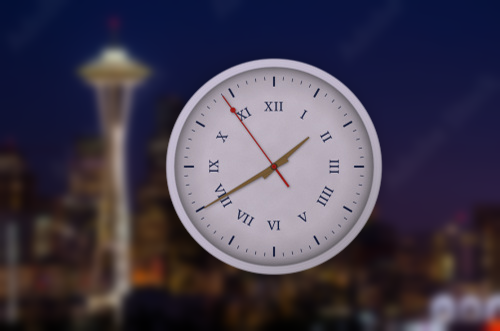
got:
1:39:54
